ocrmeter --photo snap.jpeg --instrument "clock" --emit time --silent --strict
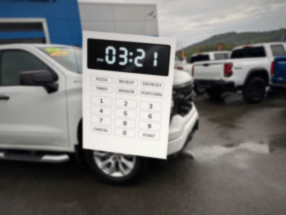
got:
3:21
